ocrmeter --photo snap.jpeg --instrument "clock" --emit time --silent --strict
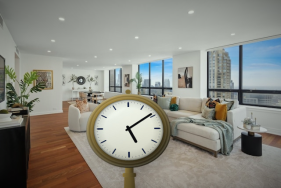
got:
5:09
